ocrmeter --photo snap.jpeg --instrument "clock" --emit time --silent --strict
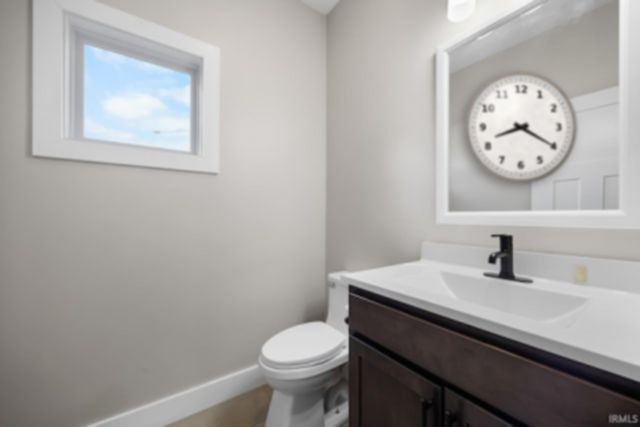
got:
8:20
